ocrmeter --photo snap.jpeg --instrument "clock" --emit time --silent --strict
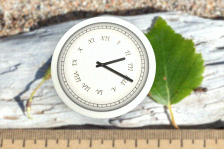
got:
2:19
